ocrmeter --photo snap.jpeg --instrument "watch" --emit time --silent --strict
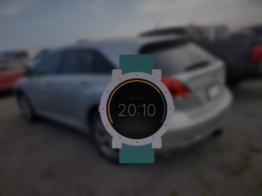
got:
20:10
